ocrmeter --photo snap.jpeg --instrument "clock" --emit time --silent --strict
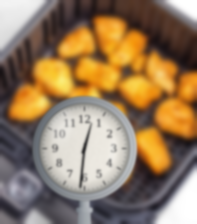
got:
12:31
